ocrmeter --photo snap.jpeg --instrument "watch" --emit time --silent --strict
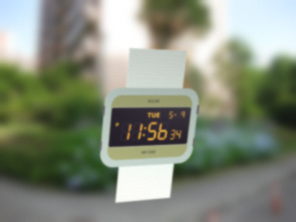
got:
11:56
